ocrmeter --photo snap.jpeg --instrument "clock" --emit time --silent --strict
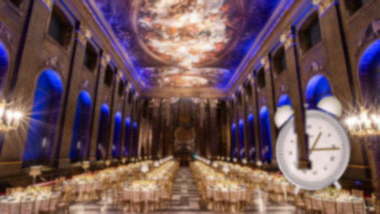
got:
1:16
